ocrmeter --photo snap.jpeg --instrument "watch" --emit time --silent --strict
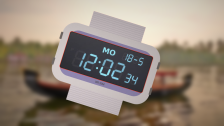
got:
12:02:34
